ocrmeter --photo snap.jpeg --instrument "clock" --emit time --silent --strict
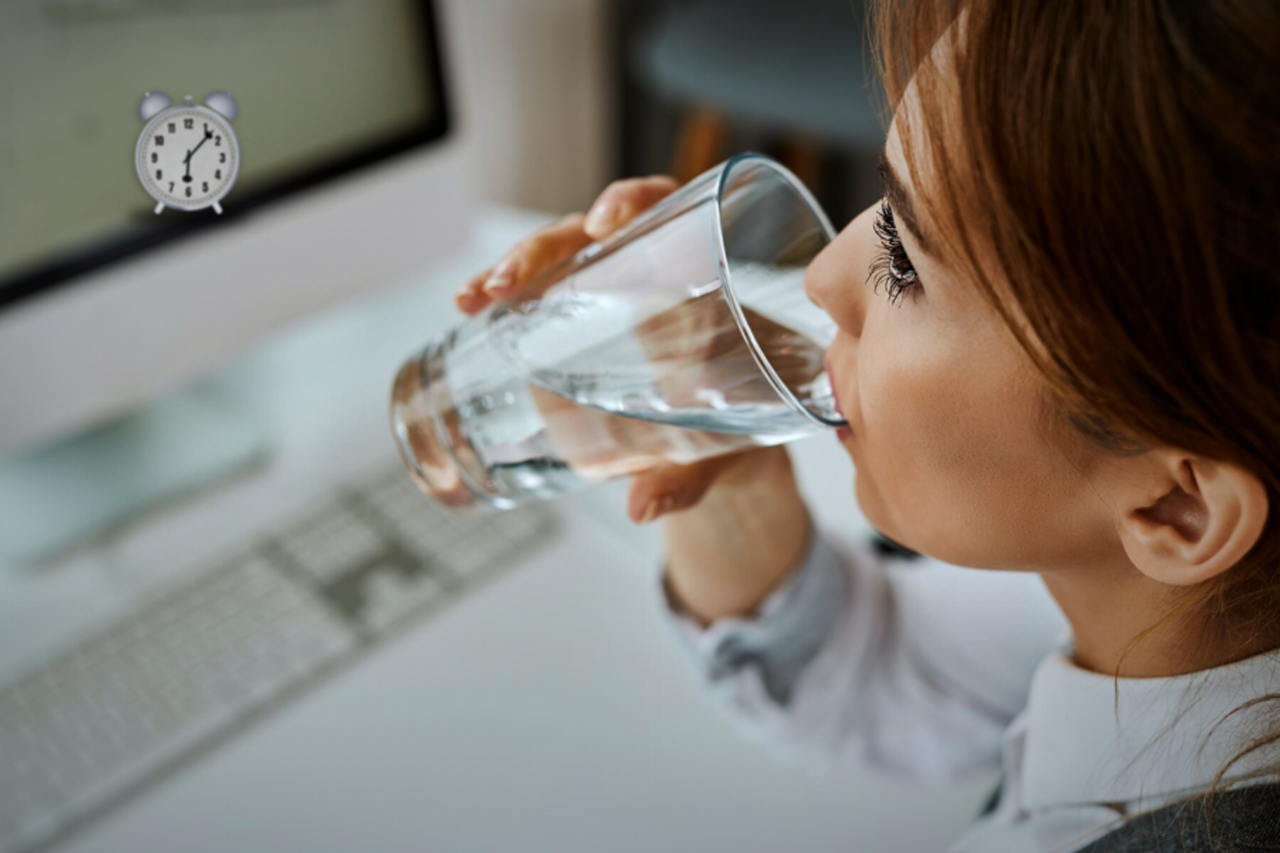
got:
6:07
